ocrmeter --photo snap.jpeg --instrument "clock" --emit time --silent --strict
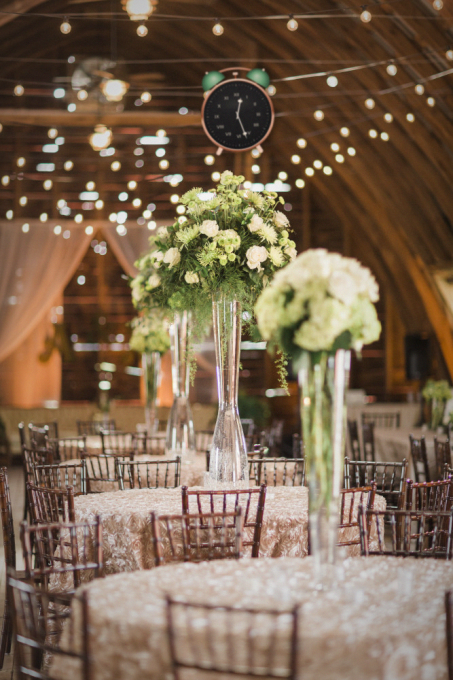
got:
12:27
